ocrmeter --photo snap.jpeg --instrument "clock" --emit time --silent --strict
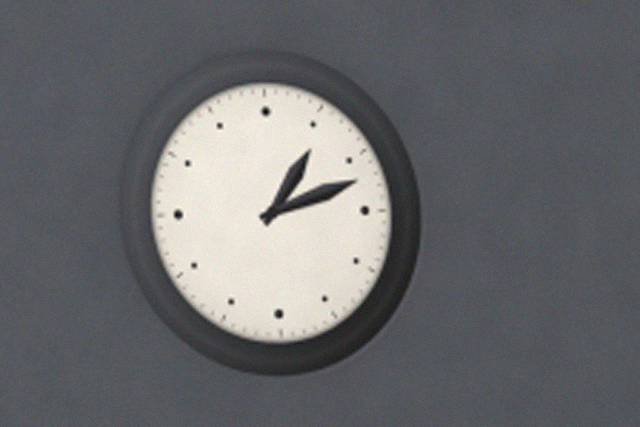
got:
1:12
